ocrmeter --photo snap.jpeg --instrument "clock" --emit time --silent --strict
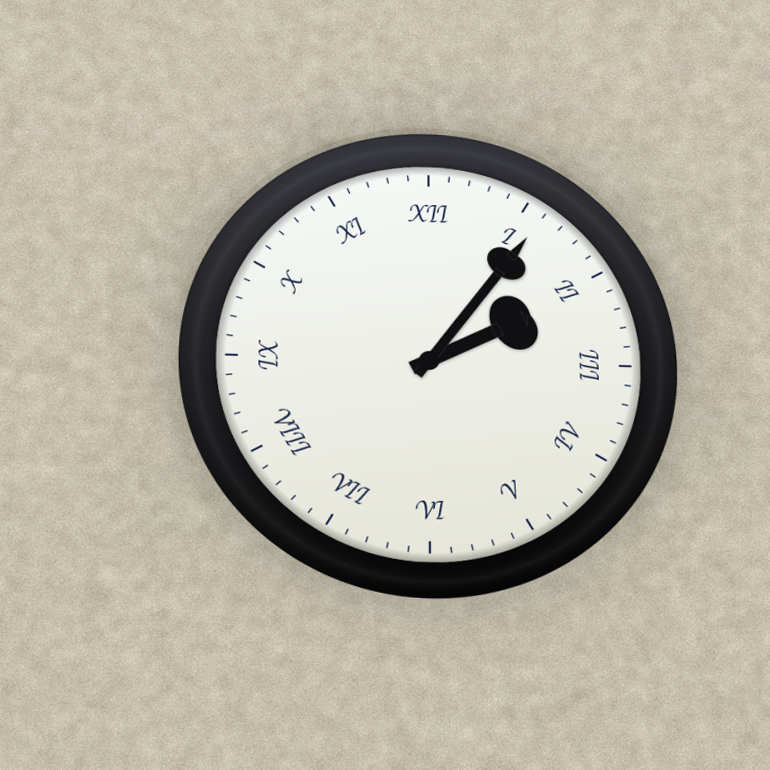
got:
2:06
